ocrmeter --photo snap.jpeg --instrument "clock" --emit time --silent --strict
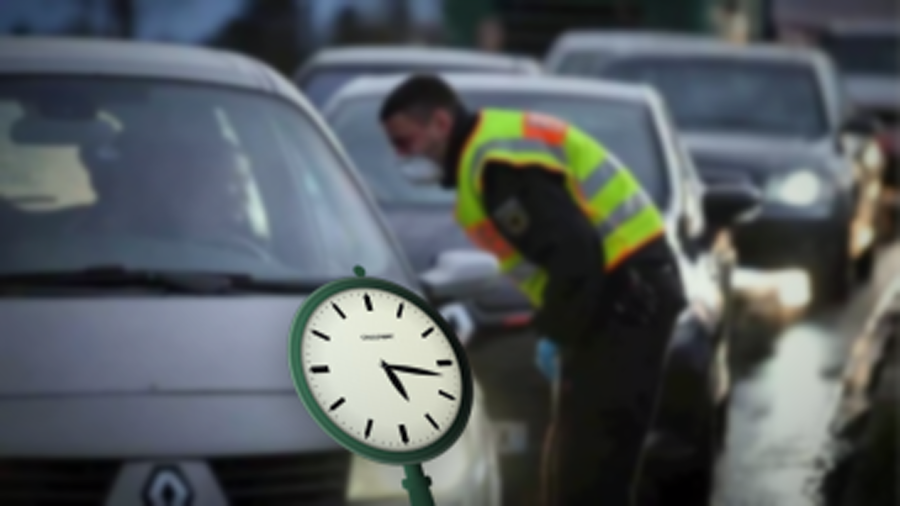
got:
5:17
